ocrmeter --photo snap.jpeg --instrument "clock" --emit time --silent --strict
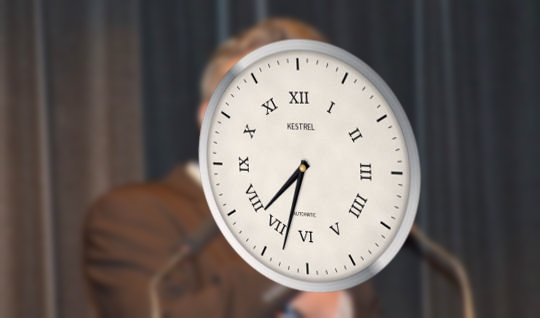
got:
7:33
